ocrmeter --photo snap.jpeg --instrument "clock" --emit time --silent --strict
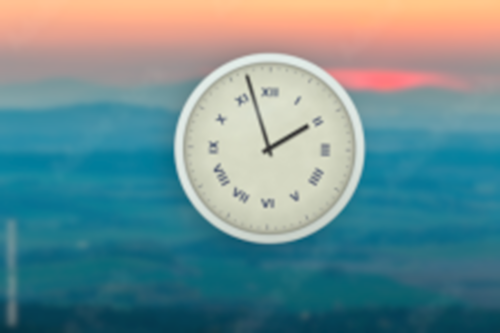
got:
1:57
